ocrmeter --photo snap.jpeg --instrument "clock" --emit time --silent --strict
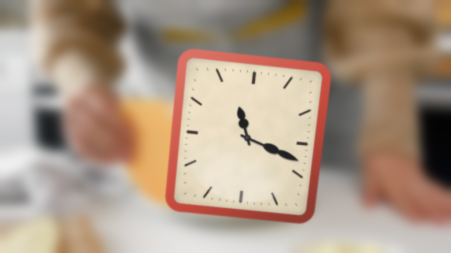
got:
11:18
